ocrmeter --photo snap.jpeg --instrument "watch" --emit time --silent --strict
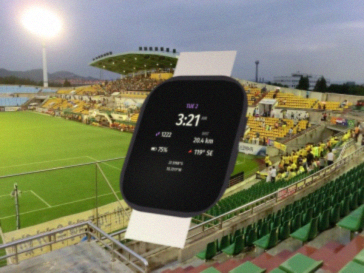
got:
3:21
